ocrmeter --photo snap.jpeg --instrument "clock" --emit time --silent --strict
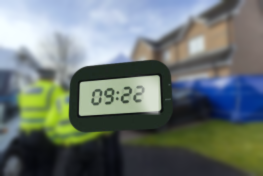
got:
9:22
